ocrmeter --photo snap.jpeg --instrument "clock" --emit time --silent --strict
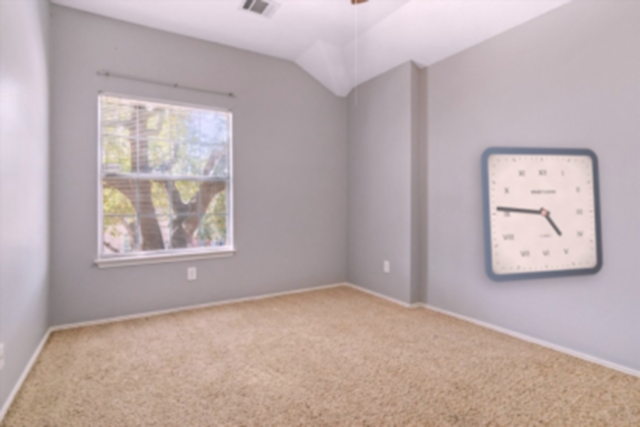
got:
4:46
